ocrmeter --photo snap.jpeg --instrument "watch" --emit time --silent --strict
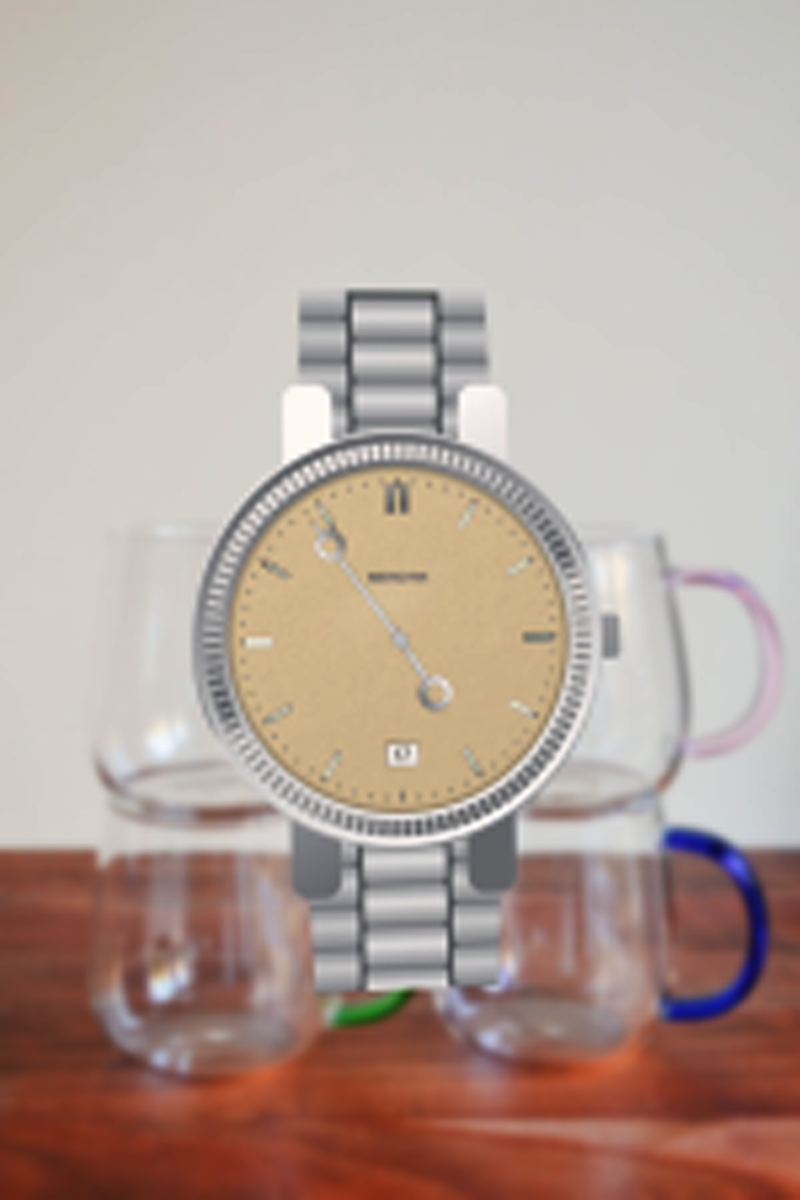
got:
4:54
